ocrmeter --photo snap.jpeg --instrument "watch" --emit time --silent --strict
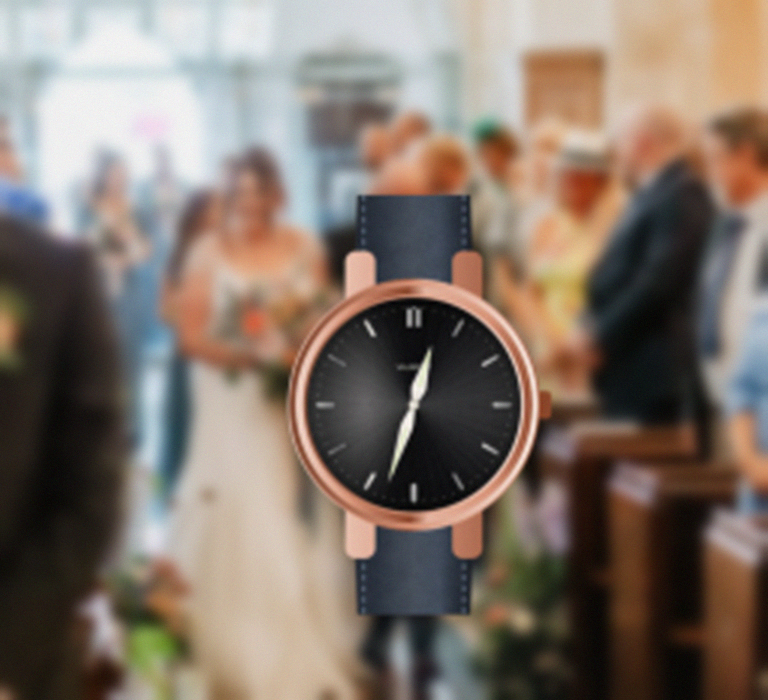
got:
12:33
